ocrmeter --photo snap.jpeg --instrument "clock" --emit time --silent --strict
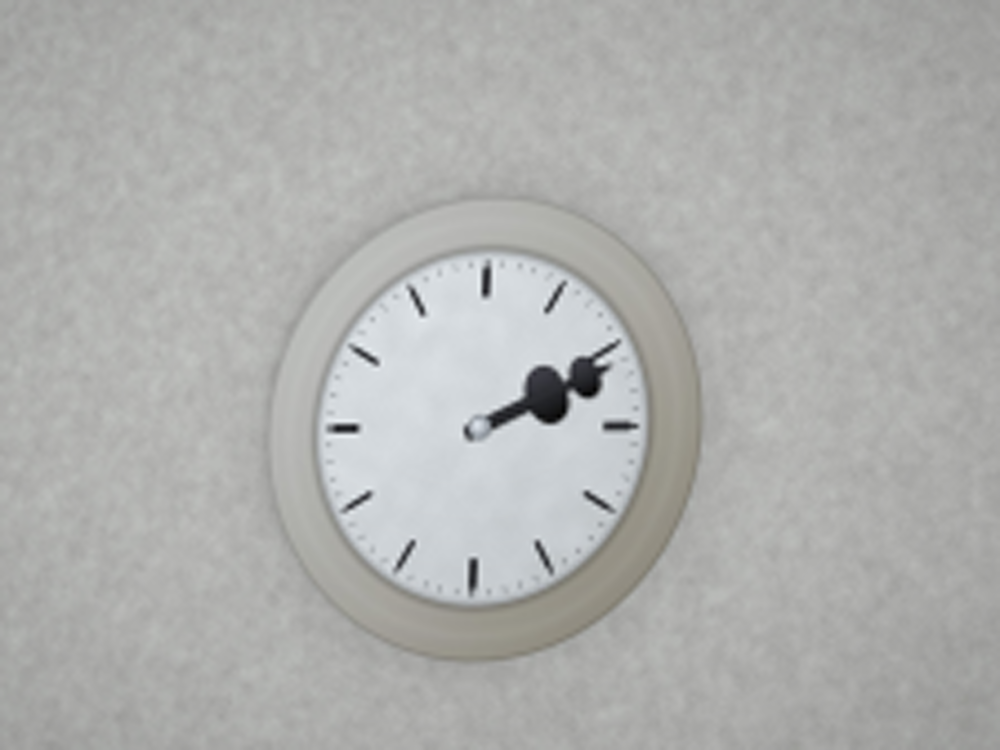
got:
2:11
